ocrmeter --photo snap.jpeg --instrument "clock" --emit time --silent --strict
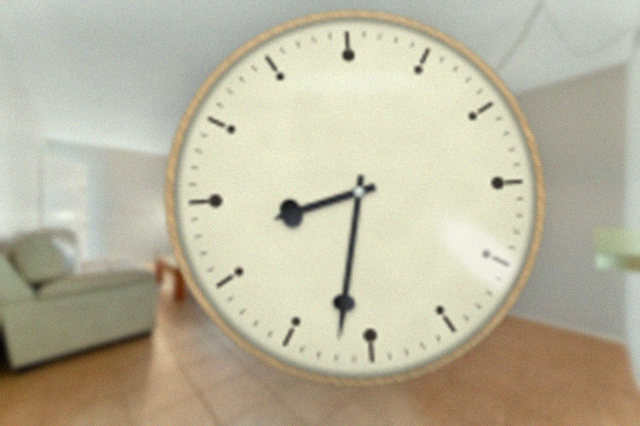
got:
8:32
